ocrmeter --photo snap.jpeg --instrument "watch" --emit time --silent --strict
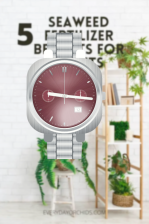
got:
9:16
